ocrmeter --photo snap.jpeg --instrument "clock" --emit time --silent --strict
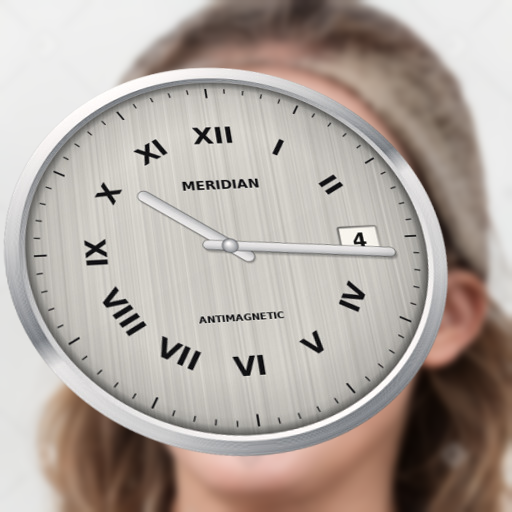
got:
10:16
